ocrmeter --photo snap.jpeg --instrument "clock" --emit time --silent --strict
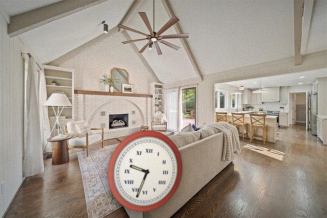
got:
9:33
